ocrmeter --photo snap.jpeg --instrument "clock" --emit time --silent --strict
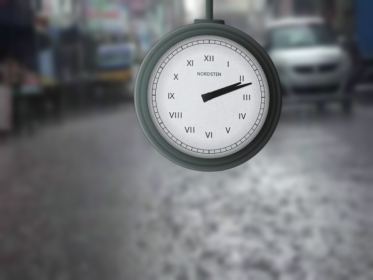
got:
2:12
